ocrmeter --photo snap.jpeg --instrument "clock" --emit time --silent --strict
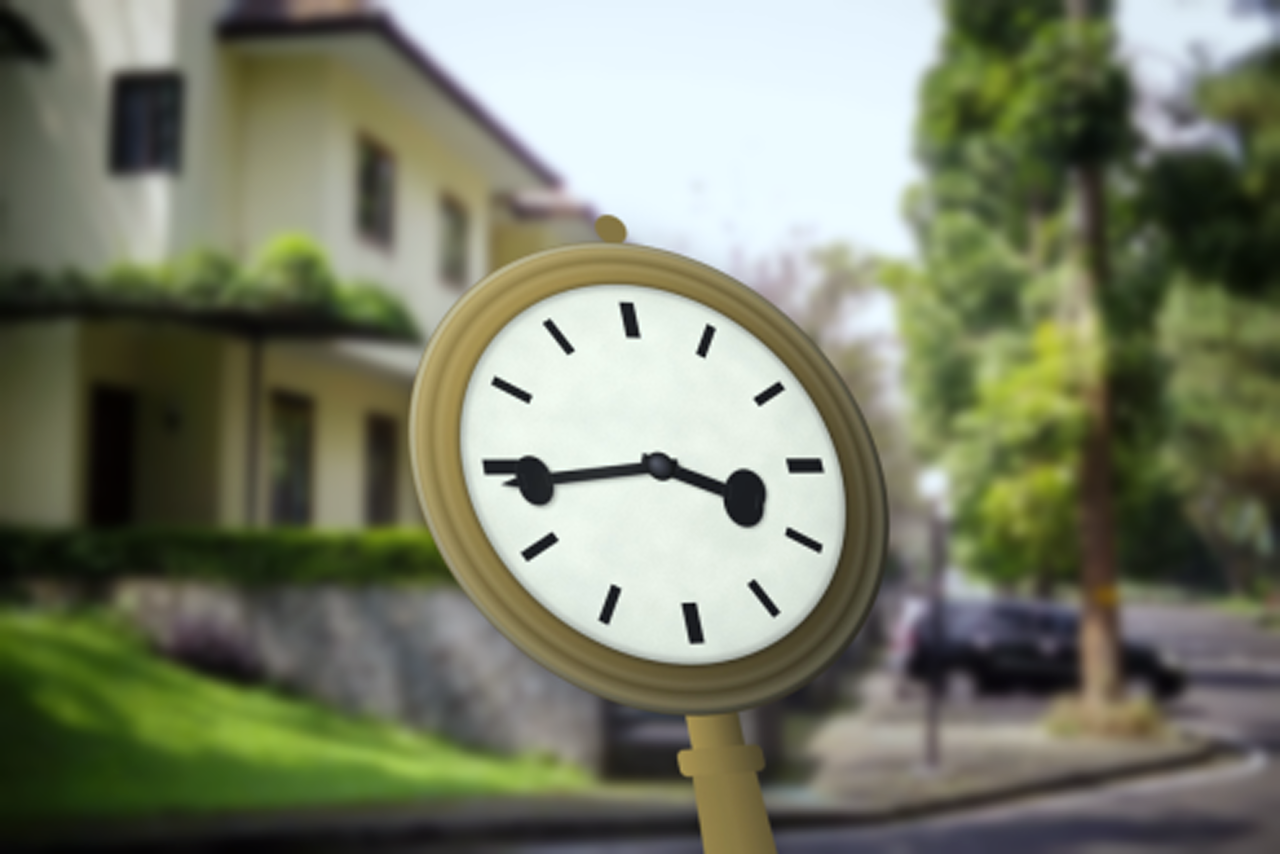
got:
3:44
